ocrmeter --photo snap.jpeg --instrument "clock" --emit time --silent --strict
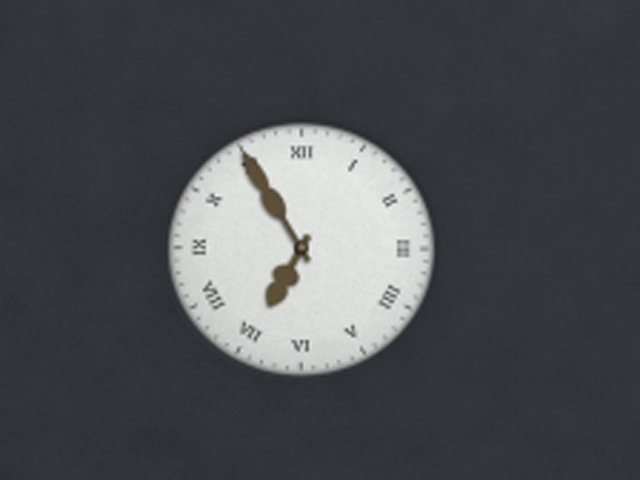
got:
6:55
